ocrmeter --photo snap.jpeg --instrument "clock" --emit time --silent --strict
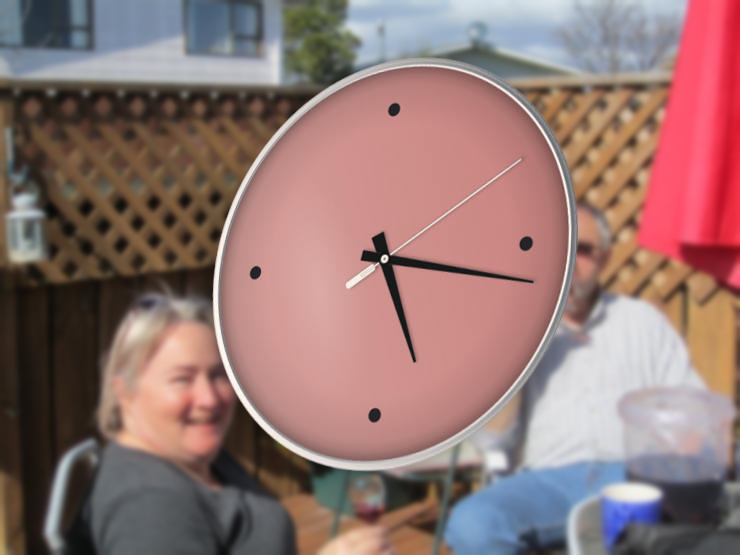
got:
5:17:10
